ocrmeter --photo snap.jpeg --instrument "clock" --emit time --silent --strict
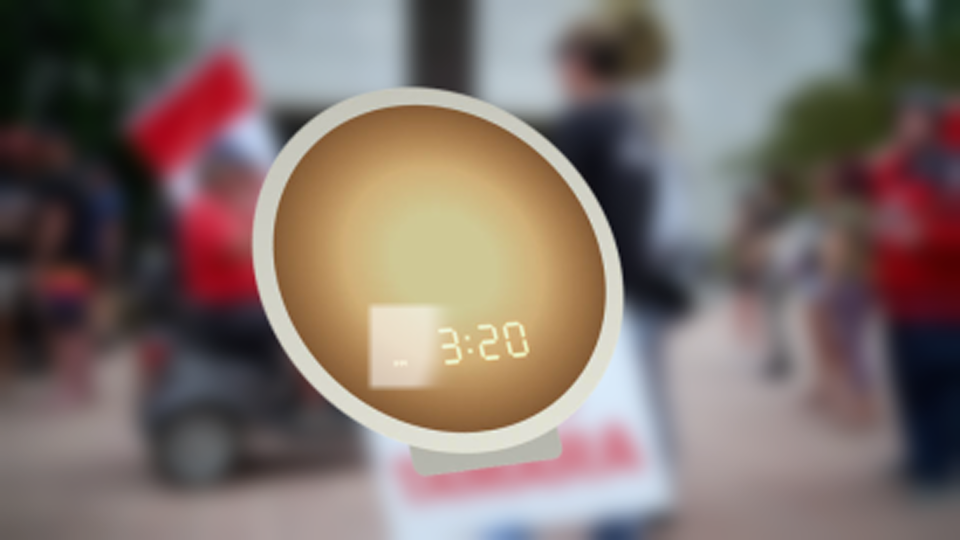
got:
3:20
